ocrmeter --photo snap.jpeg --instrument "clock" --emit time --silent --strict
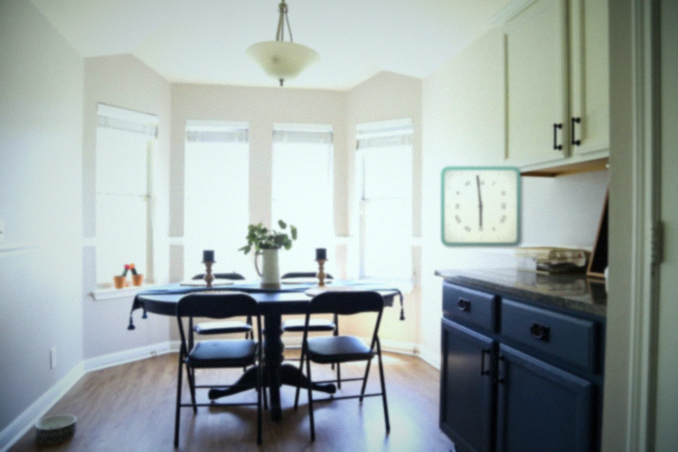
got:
5:59
